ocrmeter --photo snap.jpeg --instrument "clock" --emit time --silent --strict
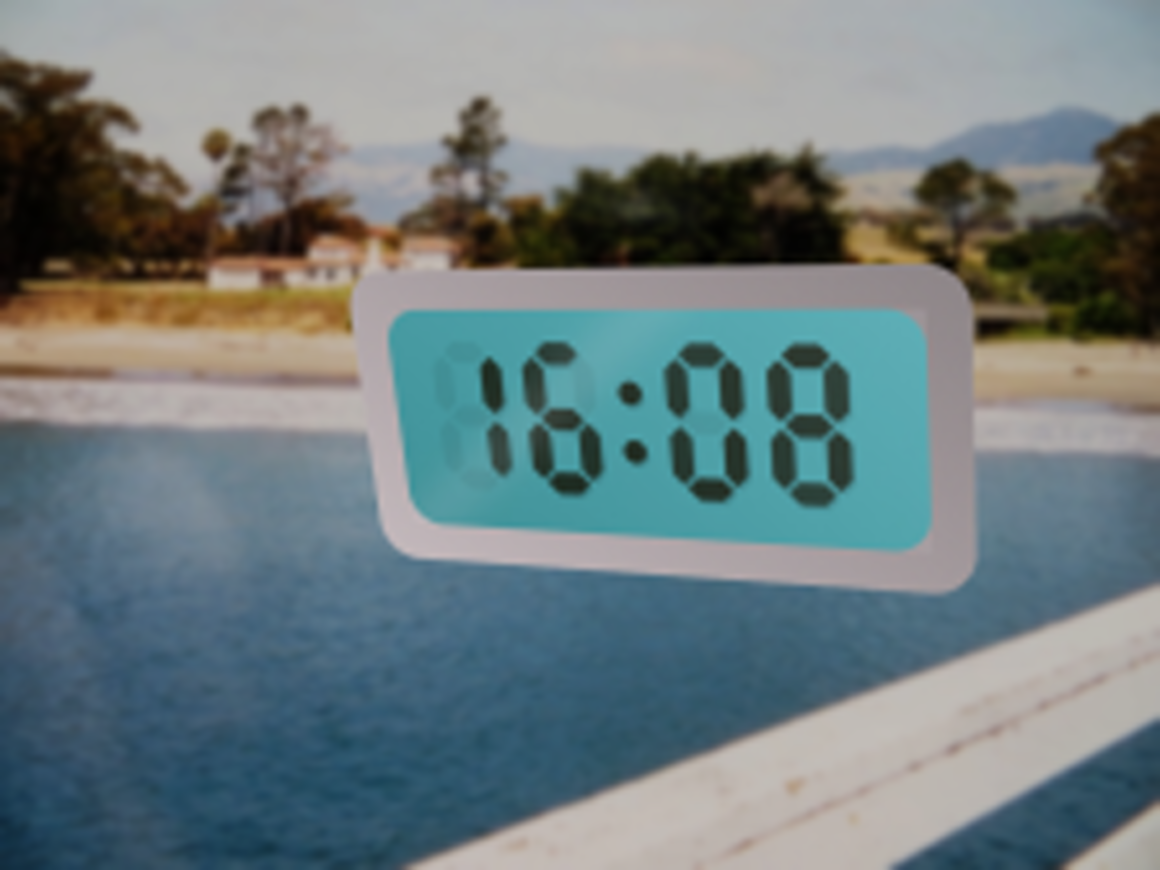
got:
16:08
